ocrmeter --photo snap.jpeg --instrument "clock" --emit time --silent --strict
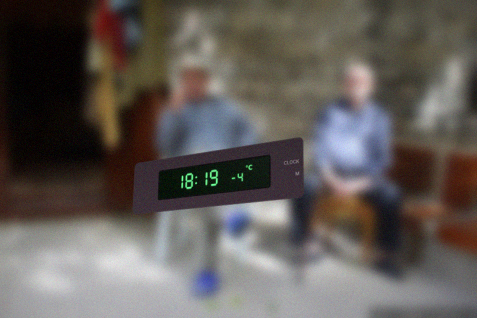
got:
18:19
